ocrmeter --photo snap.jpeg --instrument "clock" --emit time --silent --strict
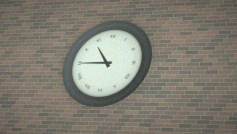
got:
10:45
